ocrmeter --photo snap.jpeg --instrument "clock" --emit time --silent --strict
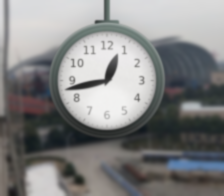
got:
12:43
